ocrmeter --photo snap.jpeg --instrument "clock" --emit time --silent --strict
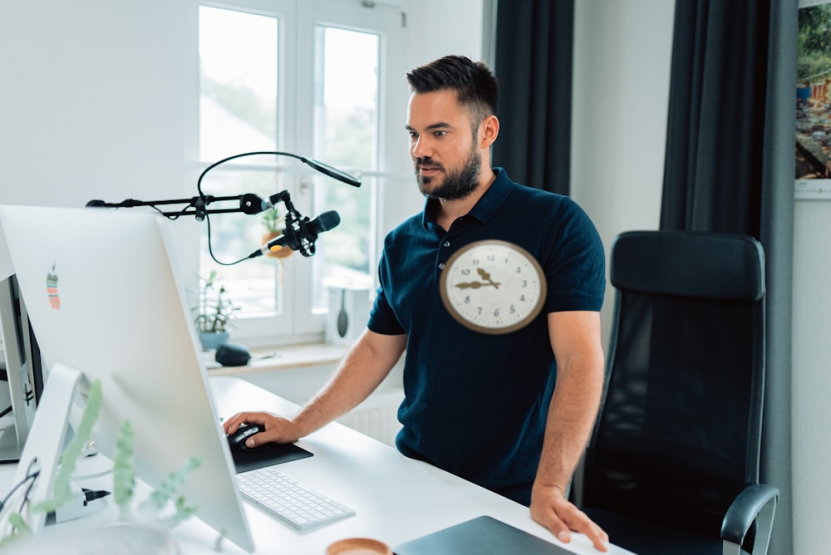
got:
10:45
